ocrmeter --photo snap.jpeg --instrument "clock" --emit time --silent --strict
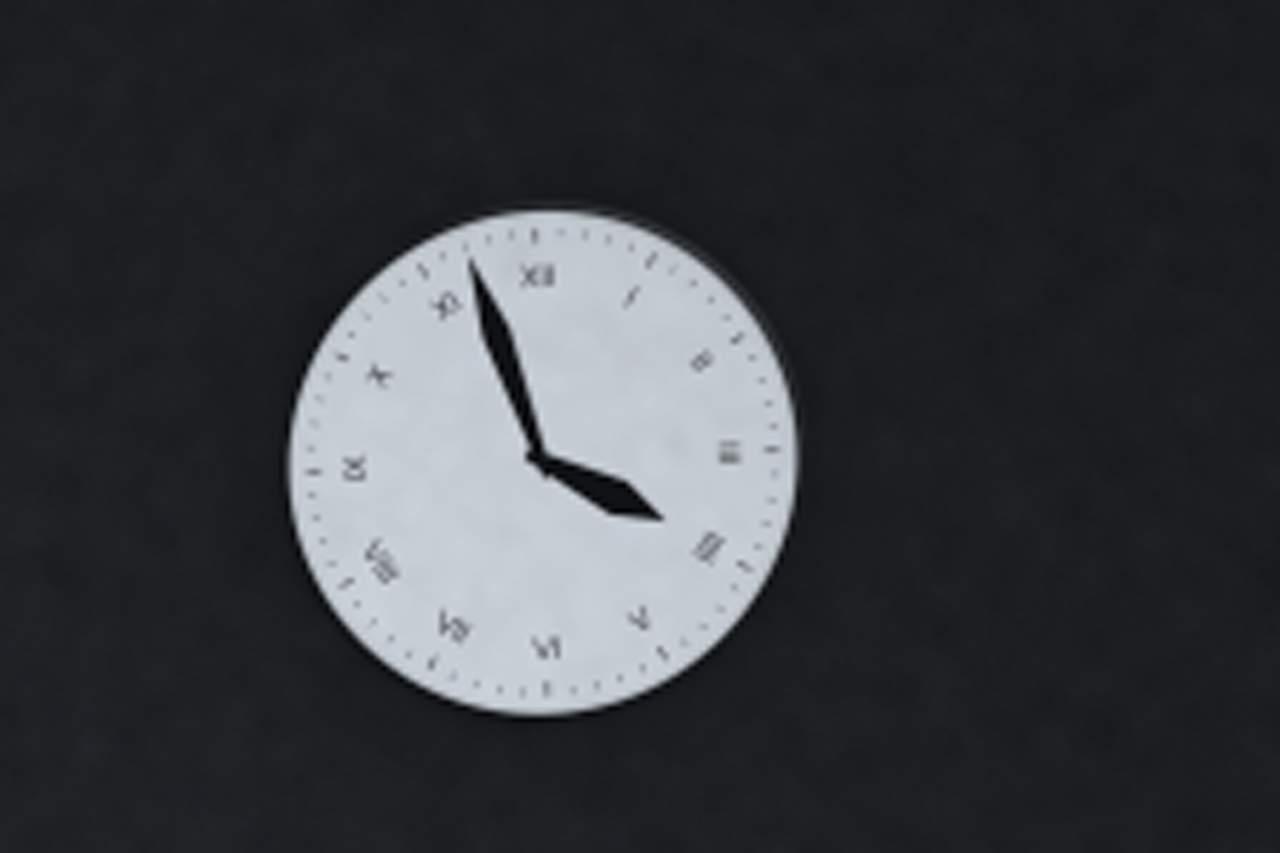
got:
3:57
